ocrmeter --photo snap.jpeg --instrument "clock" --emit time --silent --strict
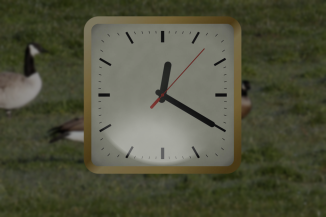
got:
12:20:07
